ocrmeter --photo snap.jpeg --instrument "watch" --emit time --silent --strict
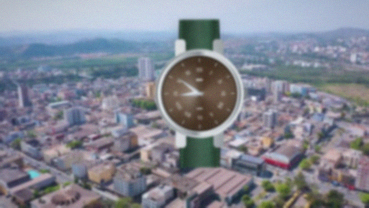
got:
8:51
